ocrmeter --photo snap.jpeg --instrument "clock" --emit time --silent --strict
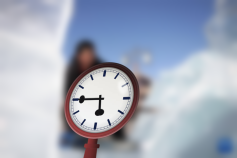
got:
5:45
